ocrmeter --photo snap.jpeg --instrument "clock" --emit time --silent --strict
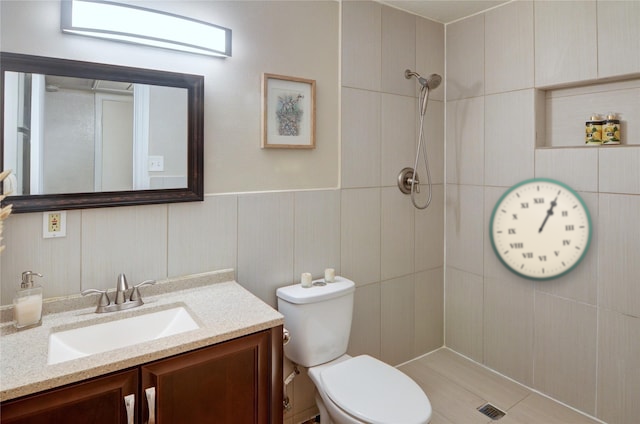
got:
1:05
